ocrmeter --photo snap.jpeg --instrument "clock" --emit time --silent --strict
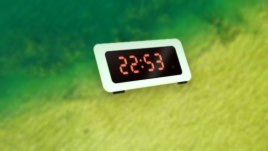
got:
22:53
